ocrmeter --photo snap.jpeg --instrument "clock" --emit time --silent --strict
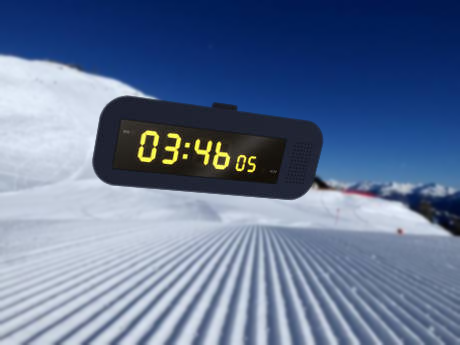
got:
3:46:05
